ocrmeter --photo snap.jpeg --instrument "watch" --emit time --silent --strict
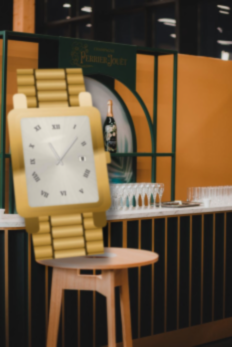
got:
11:07
